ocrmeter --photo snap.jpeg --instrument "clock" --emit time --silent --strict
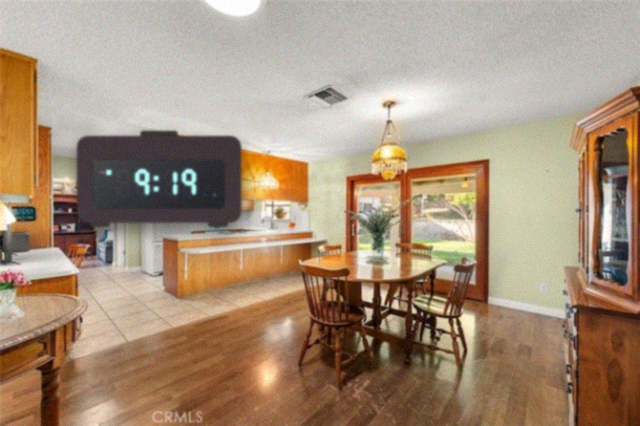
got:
9:19
